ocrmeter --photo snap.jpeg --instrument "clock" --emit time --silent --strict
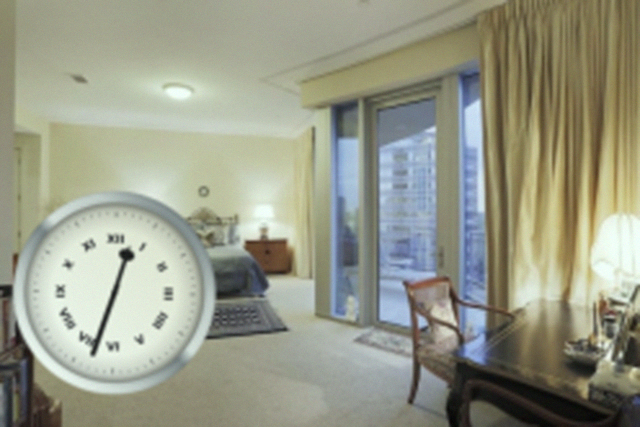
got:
12:33
